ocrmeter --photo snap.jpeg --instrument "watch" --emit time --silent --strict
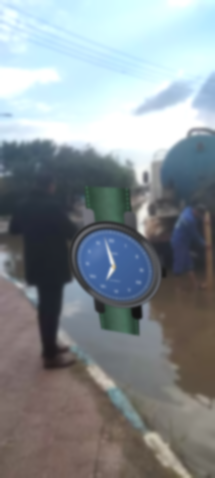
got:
6:58
